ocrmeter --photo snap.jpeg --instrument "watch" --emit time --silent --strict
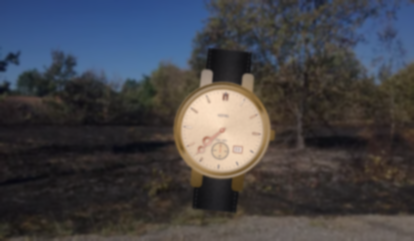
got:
7:37
